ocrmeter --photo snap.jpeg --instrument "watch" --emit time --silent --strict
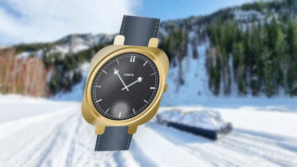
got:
1:53
